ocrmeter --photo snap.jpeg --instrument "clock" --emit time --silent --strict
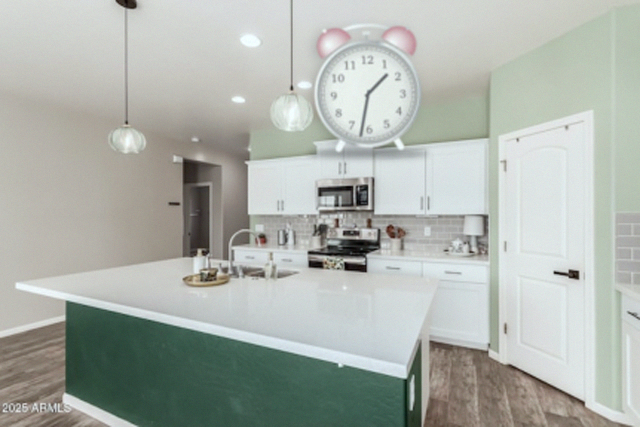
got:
1:32
